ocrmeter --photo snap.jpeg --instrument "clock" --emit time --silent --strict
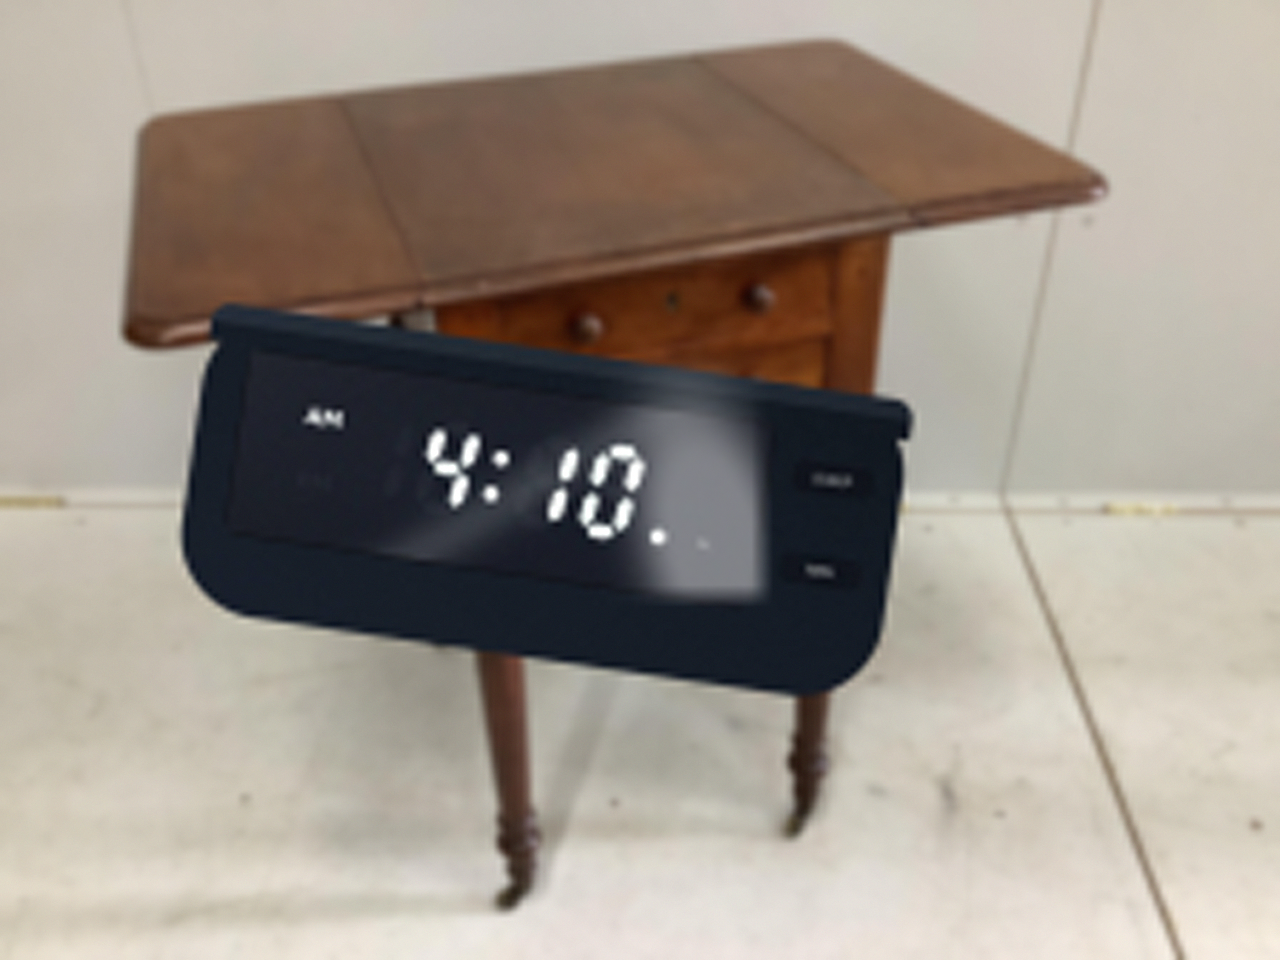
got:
4:10
